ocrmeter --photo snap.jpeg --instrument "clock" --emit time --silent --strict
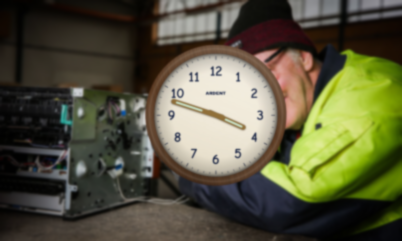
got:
3:48
